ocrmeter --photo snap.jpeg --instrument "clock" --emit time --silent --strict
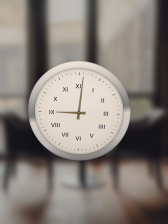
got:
9:01
